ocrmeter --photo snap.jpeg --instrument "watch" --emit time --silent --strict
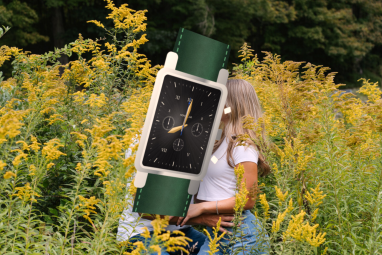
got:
8:01
